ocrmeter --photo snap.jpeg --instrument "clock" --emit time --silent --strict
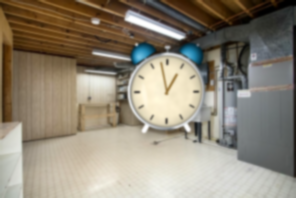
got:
12:58
